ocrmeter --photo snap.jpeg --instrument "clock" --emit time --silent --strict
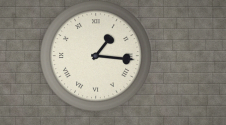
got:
1:16
